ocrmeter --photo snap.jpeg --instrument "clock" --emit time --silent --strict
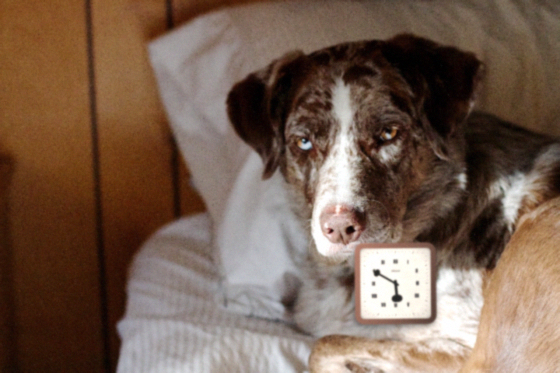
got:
5:50
